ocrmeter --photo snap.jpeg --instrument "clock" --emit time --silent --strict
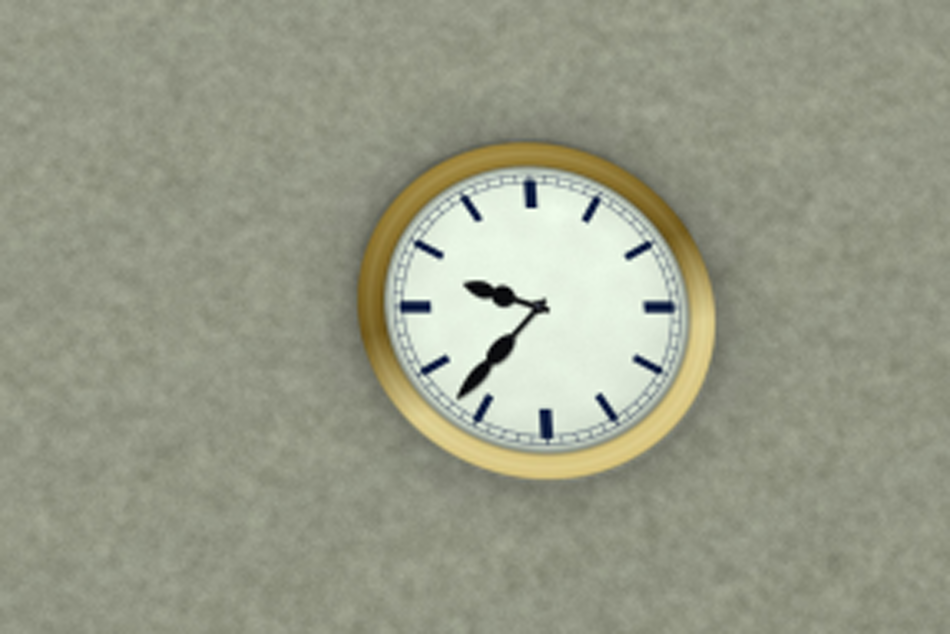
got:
9:37
